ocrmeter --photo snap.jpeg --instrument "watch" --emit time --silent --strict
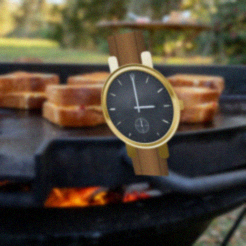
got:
3:00
